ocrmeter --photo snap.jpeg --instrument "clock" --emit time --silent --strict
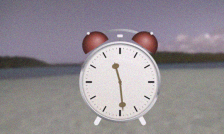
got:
11:29
